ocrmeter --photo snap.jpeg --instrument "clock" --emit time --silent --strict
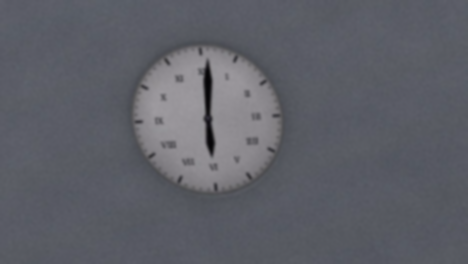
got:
6:01
